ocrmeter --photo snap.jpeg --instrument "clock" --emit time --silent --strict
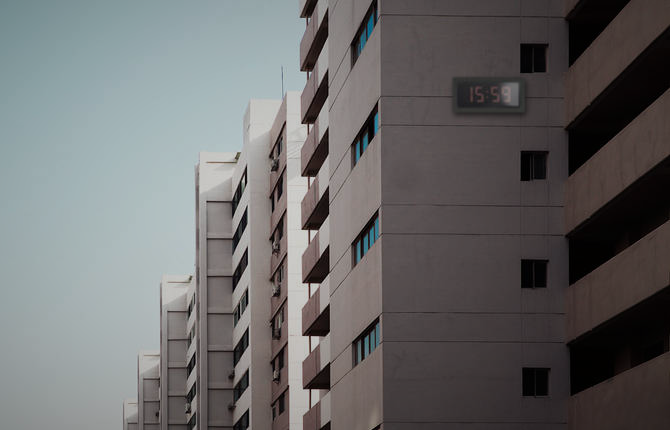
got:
15:59
